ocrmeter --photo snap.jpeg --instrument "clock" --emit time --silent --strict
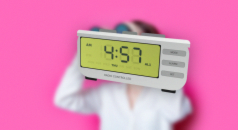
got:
4:57
